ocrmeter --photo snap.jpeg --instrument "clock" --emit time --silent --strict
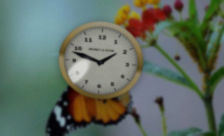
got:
1:48
